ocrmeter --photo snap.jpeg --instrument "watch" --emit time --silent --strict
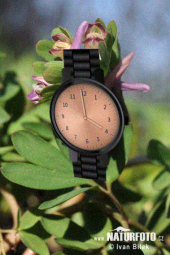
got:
3:59
